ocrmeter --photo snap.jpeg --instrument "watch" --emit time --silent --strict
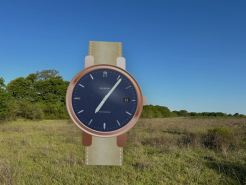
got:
7:06
